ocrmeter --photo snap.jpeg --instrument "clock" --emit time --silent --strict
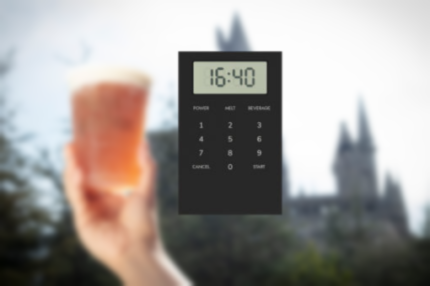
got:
16:40
